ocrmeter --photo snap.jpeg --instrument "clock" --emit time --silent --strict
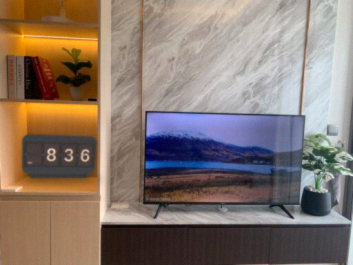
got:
8:36
